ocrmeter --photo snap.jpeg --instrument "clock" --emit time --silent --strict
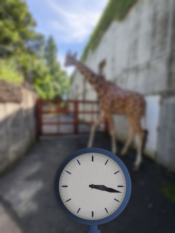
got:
3:17
